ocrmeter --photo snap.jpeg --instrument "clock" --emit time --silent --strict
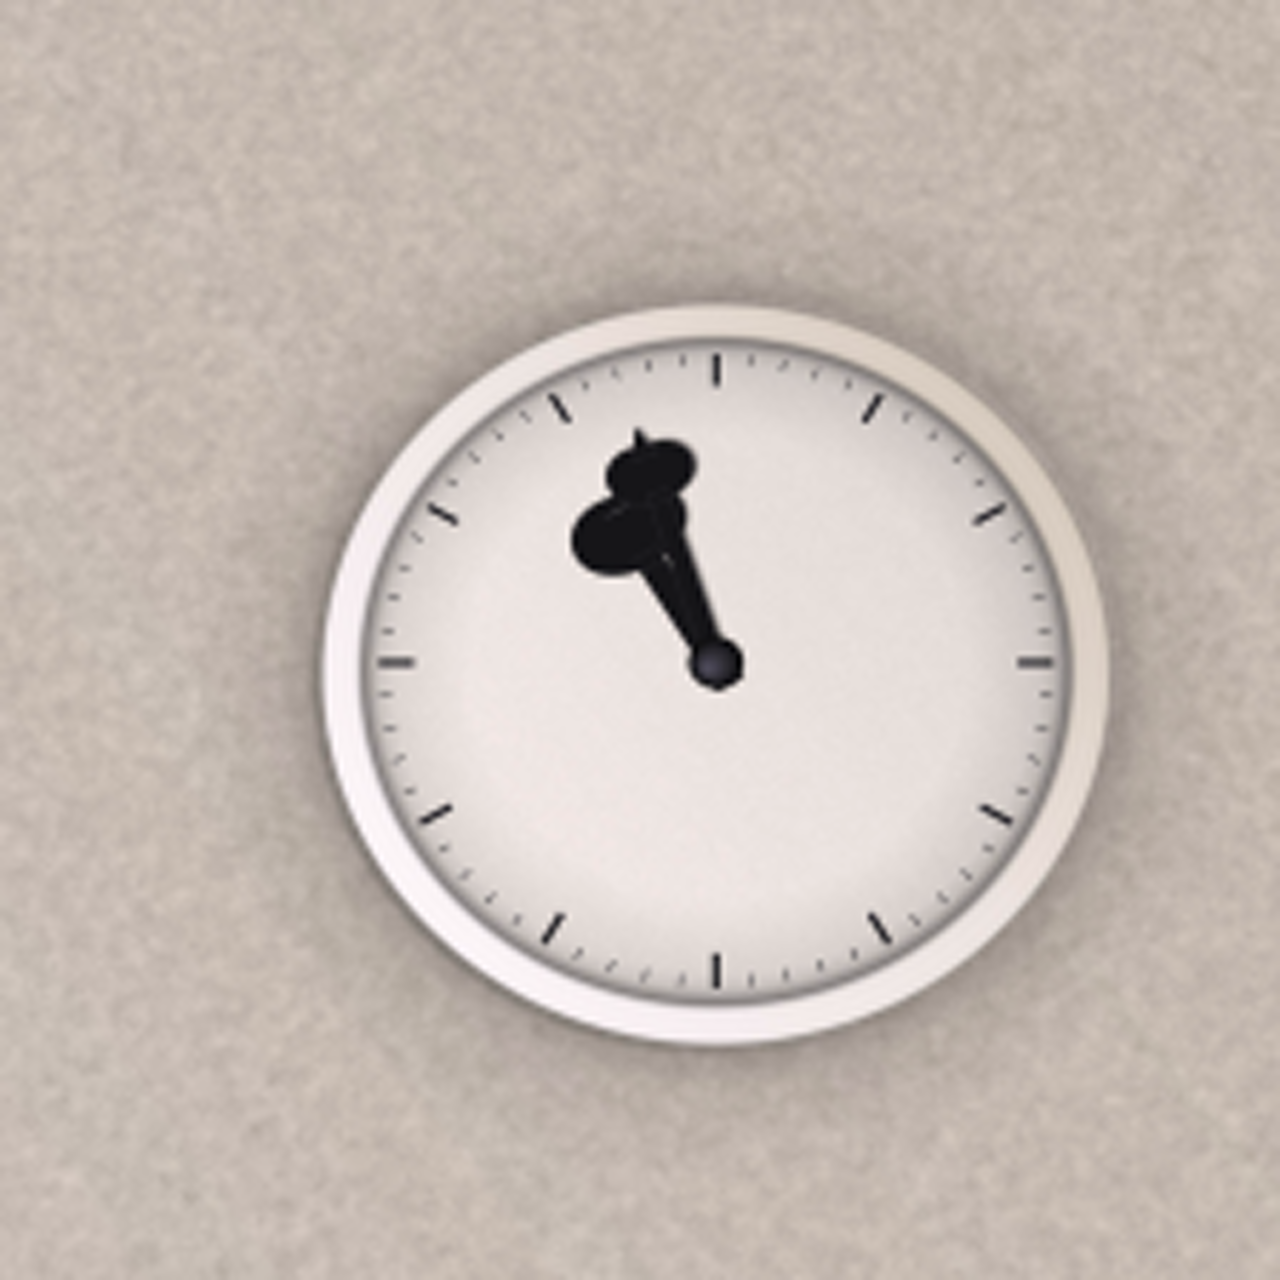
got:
10:57
